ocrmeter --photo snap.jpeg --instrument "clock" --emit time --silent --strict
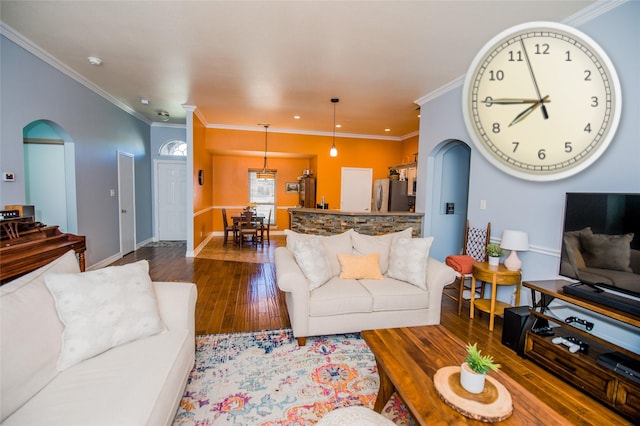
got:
7:44:57
